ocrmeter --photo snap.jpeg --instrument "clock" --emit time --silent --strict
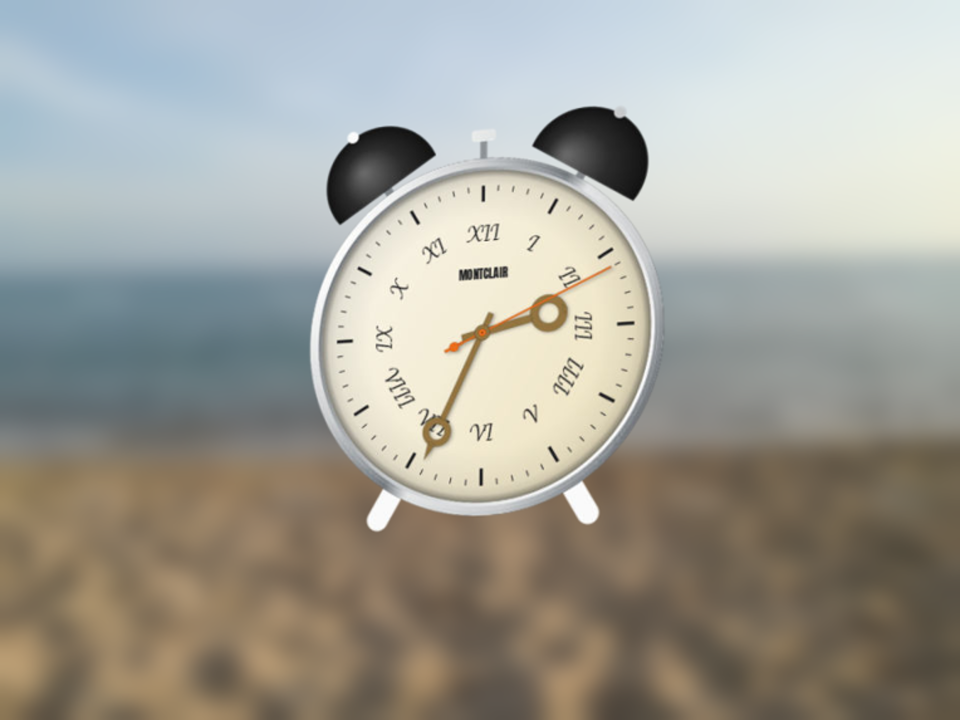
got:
2:34:11
